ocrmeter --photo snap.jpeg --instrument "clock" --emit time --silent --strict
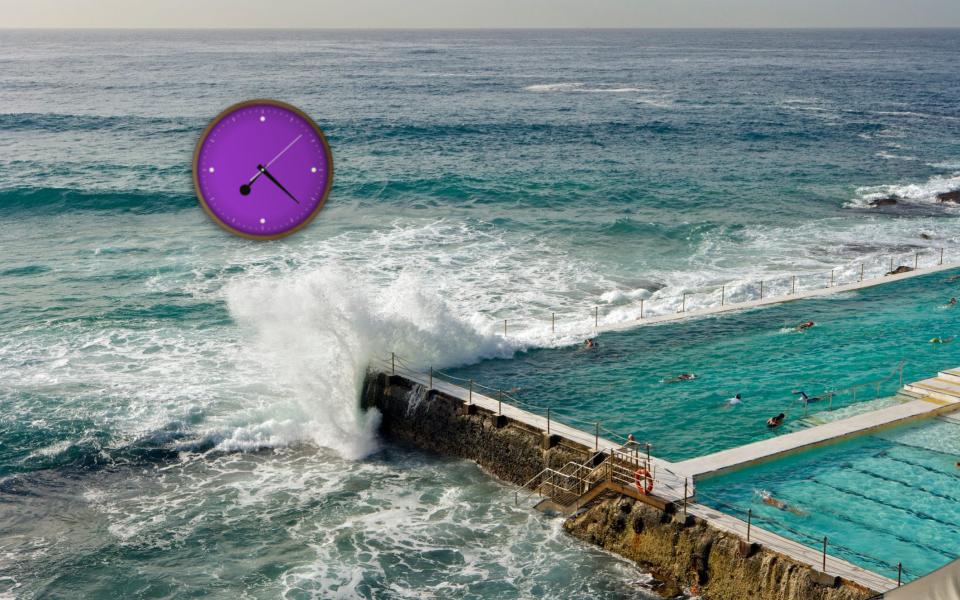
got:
7:22:08
